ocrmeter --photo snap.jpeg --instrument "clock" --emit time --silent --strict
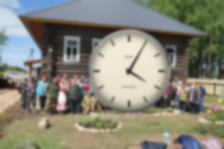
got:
4:05
